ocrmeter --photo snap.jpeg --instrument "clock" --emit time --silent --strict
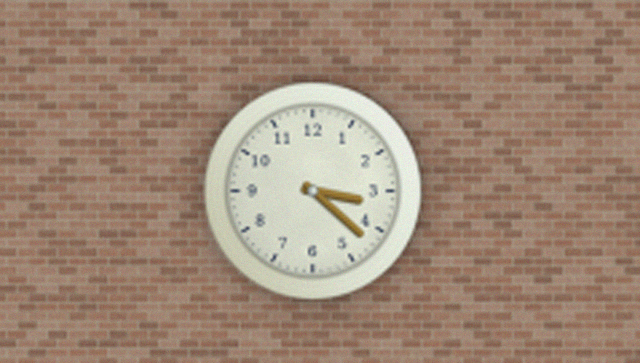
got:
3:22
